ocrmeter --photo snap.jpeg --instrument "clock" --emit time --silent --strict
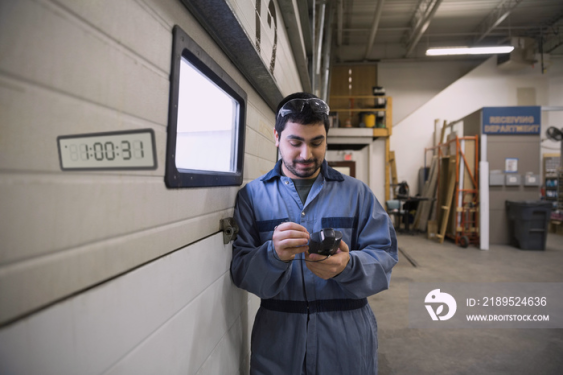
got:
1:00:31
